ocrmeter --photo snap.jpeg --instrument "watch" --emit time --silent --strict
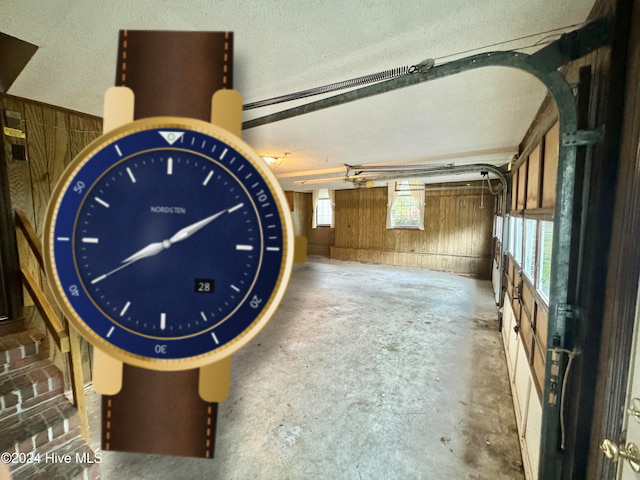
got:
8:09:40
